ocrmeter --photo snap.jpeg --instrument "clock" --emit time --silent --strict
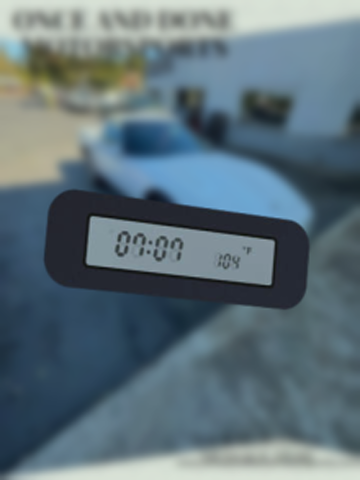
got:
7:07
